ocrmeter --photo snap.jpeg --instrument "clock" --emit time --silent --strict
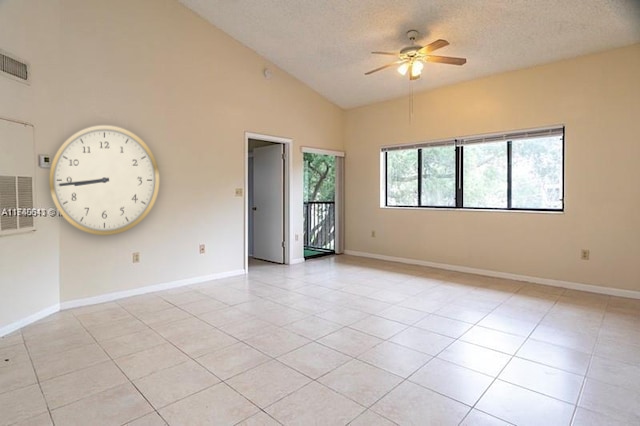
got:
8:44
